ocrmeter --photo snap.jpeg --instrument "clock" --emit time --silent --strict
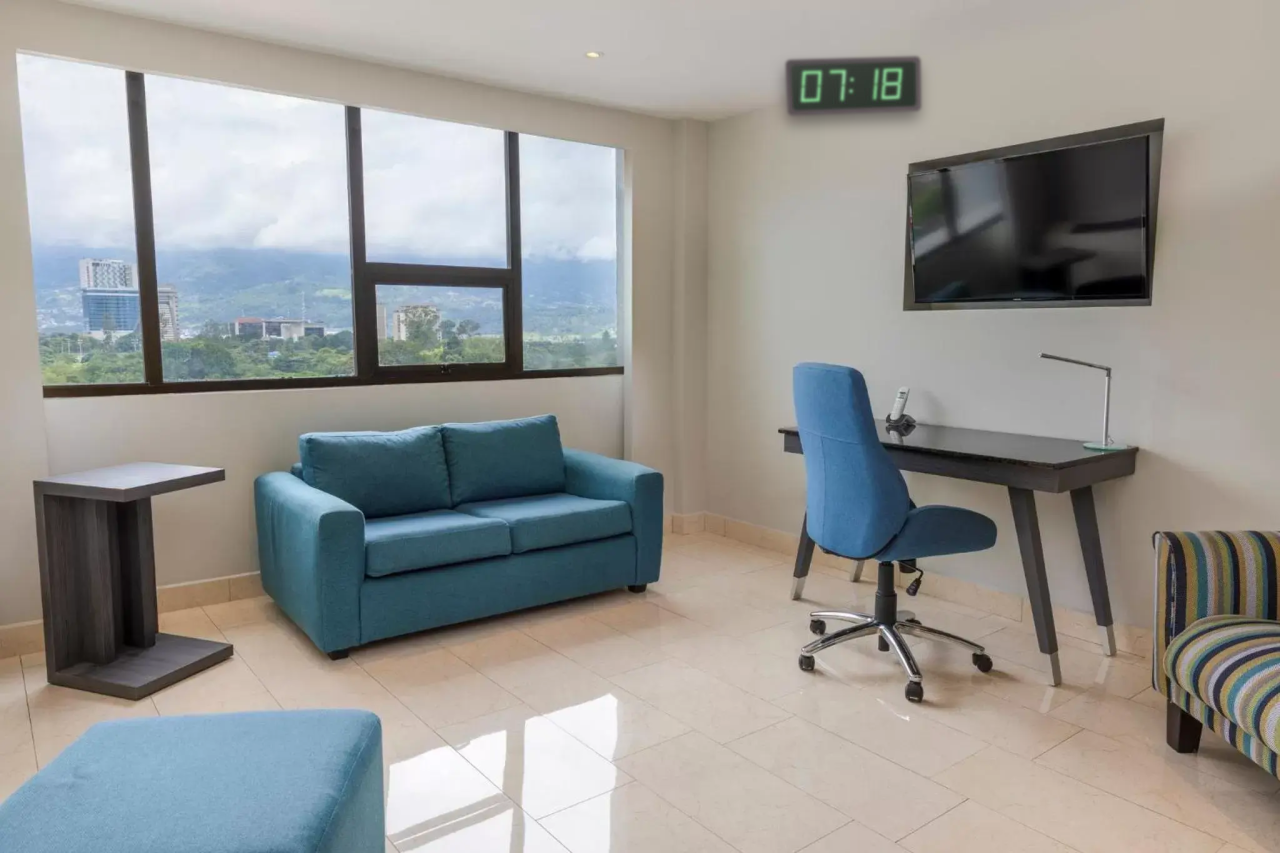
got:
7:18
